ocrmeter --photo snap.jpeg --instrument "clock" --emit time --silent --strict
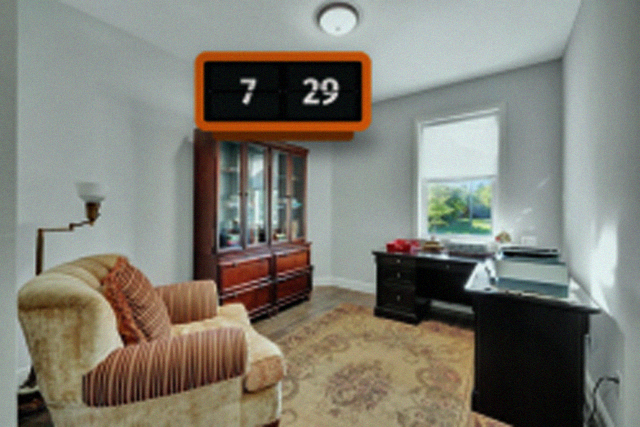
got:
7:29
